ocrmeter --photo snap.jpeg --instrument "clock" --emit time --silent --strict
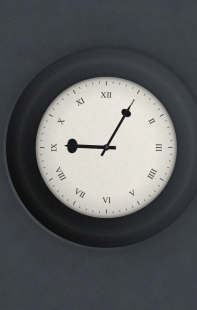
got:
9:05
